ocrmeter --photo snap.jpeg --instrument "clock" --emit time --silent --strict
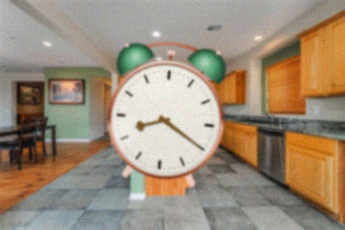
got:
8:20
